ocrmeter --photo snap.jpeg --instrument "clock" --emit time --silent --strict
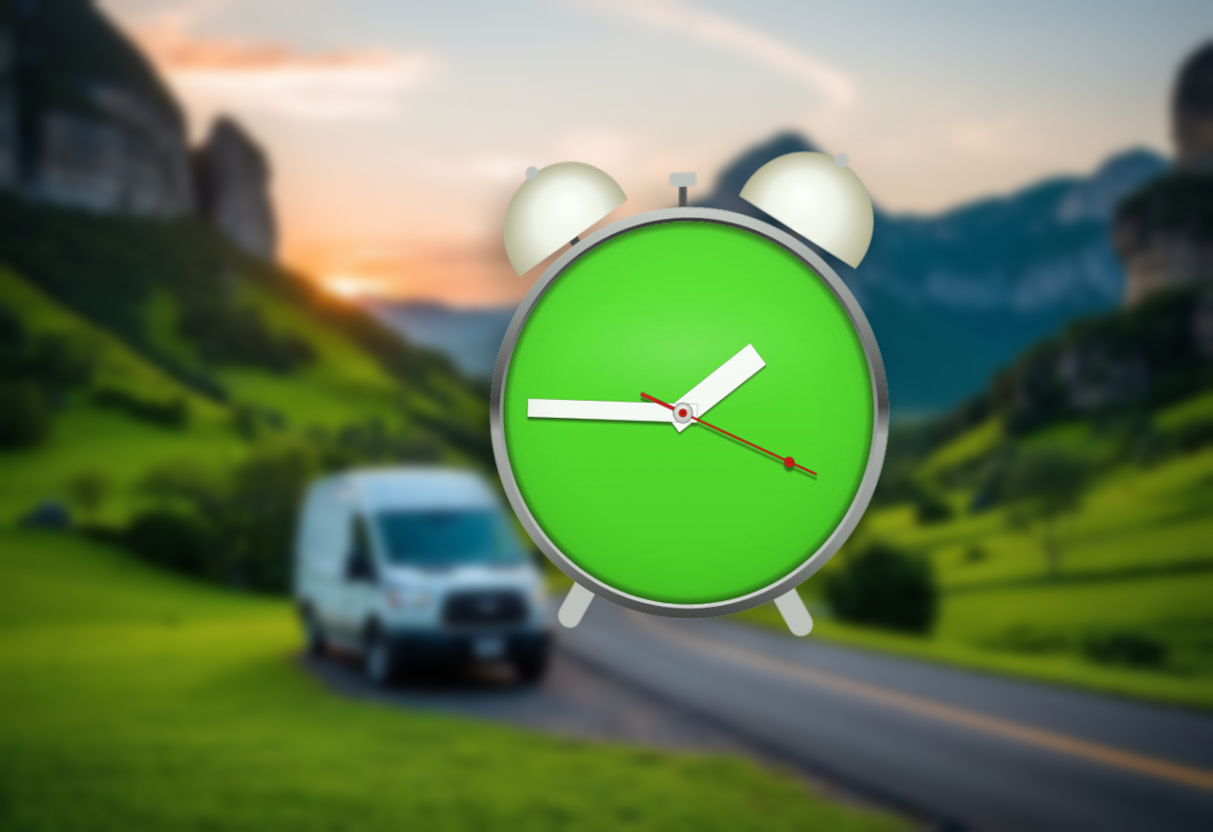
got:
1:45:19
